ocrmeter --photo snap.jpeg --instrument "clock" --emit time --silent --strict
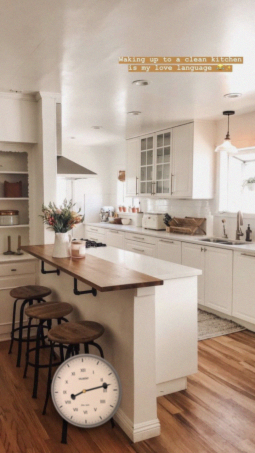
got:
8:13
